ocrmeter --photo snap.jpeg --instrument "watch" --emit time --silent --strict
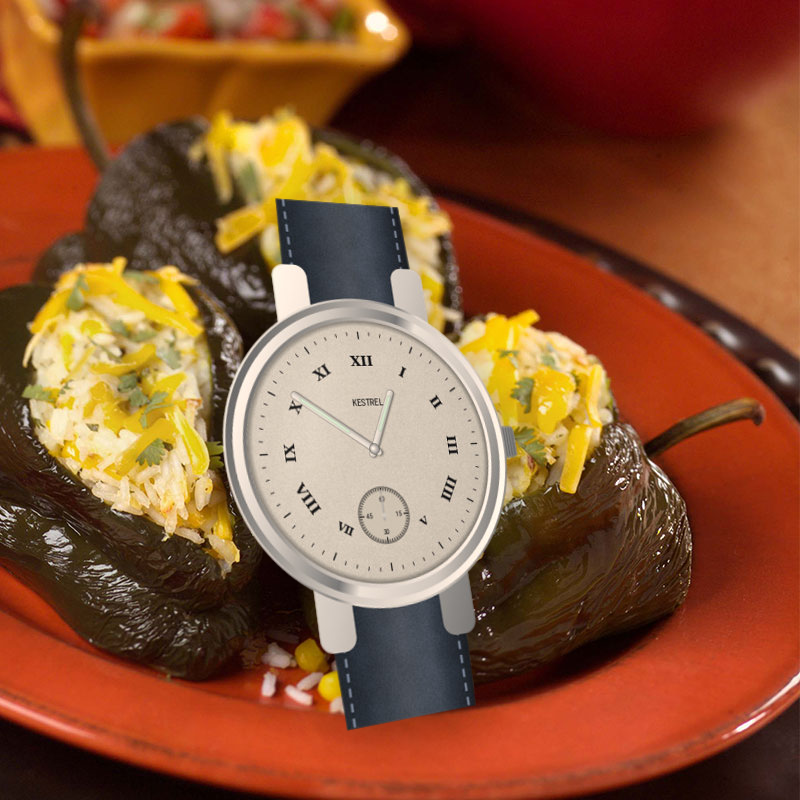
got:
12:51
